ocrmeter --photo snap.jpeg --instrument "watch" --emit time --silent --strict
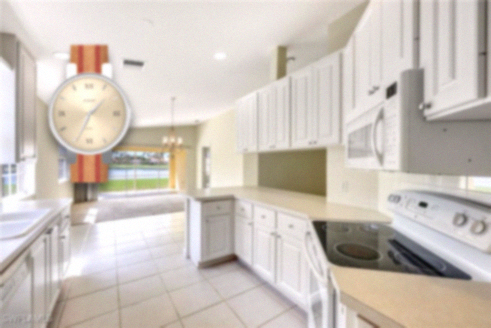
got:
1:34
